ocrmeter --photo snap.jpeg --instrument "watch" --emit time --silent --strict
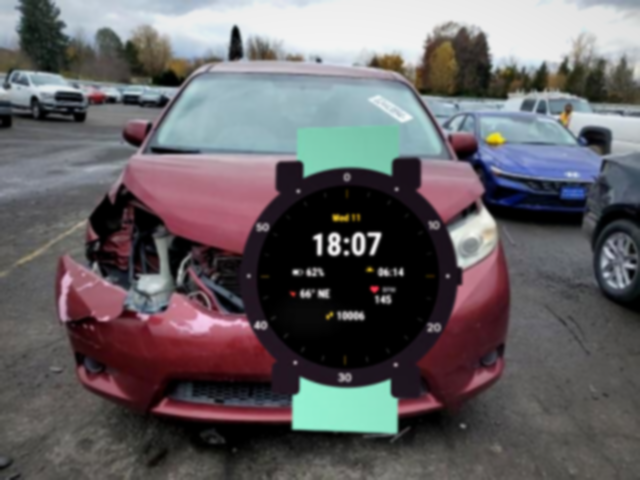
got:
18:07
